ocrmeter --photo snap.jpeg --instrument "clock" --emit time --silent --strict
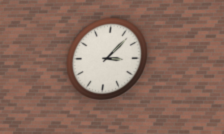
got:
3:07
